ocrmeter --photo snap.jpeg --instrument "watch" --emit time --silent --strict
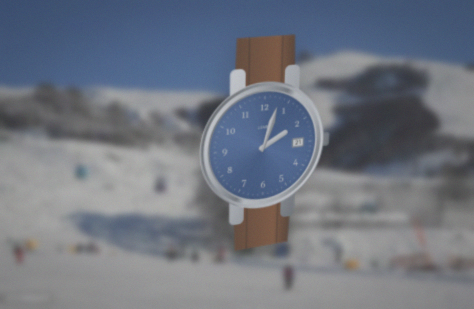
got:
2:03
